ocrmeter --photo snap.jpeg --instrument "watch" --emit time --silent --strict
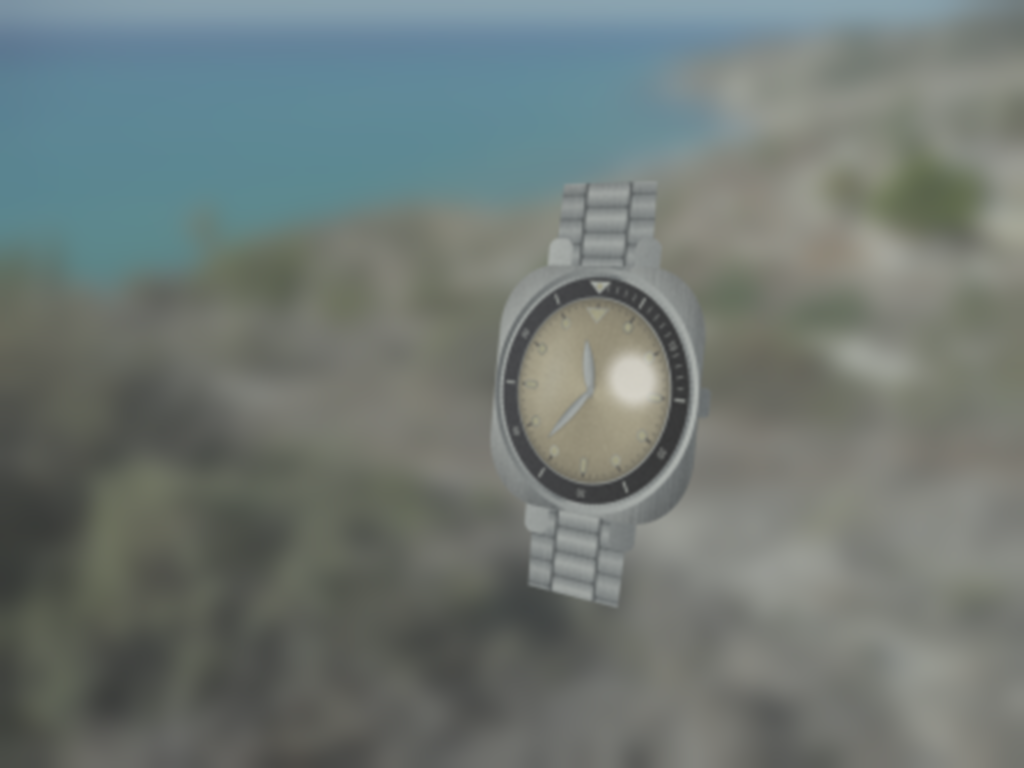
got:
11:37
